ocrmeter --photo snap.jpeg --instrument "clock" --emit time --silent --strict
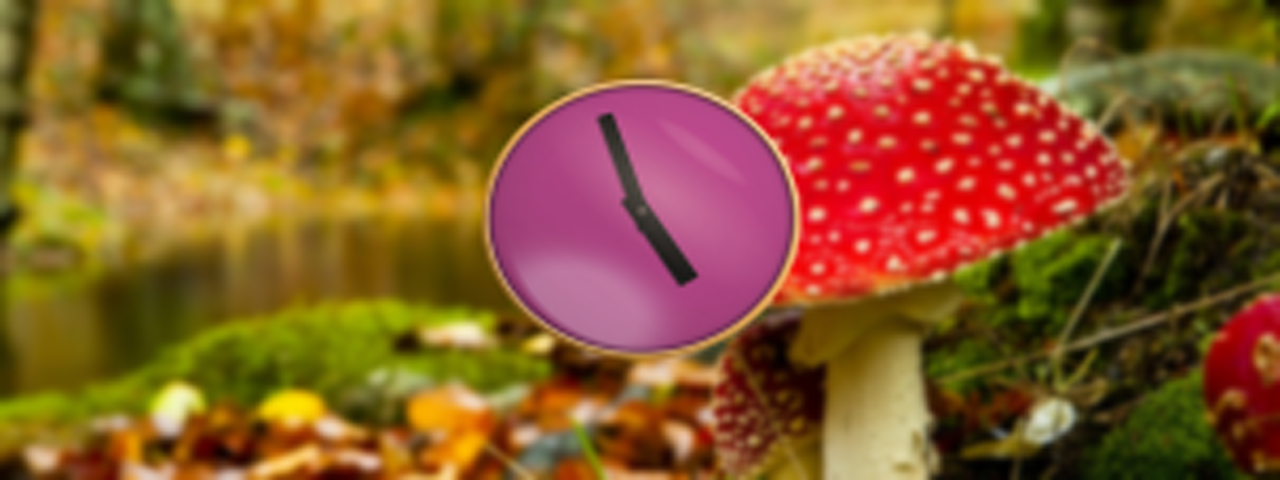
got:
4:57
